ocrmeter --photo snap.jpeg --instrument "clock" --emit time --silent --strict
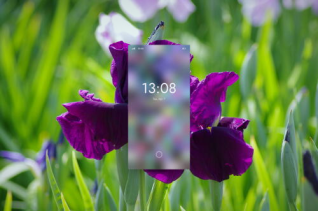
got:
13:08
